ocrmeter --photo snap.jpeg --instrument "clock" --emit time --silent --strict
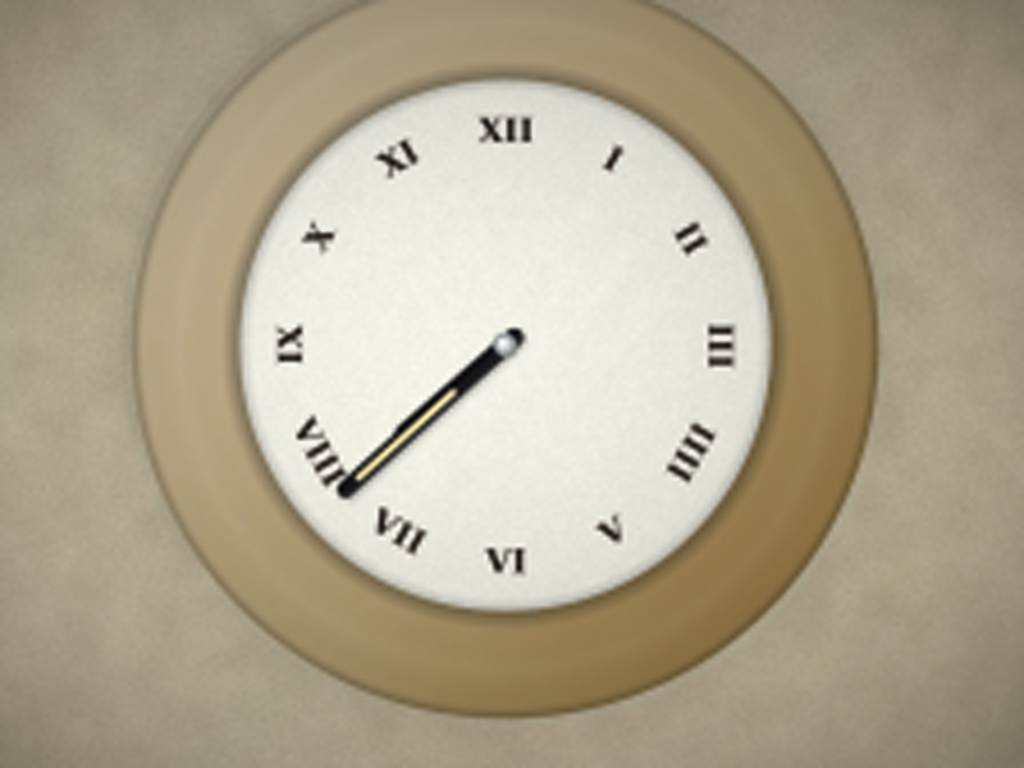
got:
7:38
